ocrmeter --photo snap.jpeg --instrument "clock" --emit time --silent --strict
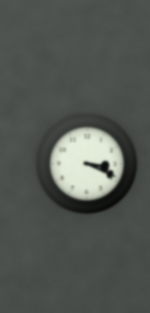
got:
3:19
